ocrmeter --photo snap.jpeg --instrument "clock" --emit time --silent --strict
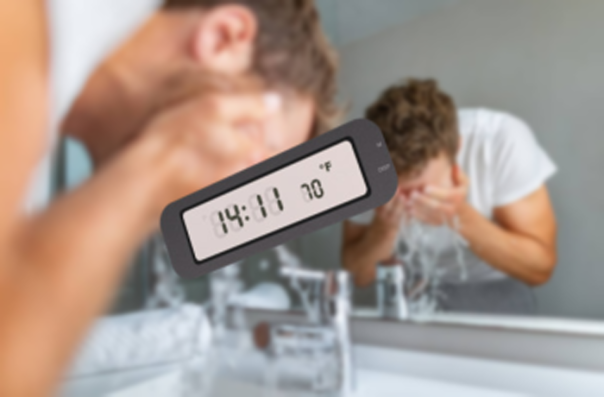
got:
14:11
